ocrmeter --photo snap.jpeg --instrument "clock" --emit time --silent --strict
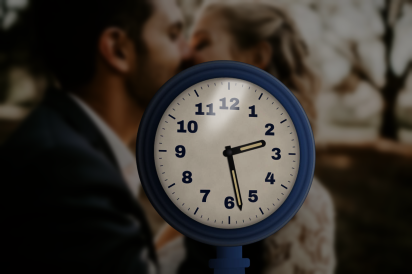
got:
2:28
